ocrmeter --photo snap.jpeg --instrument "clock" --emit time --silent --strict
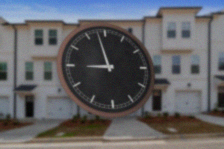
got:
8:58
